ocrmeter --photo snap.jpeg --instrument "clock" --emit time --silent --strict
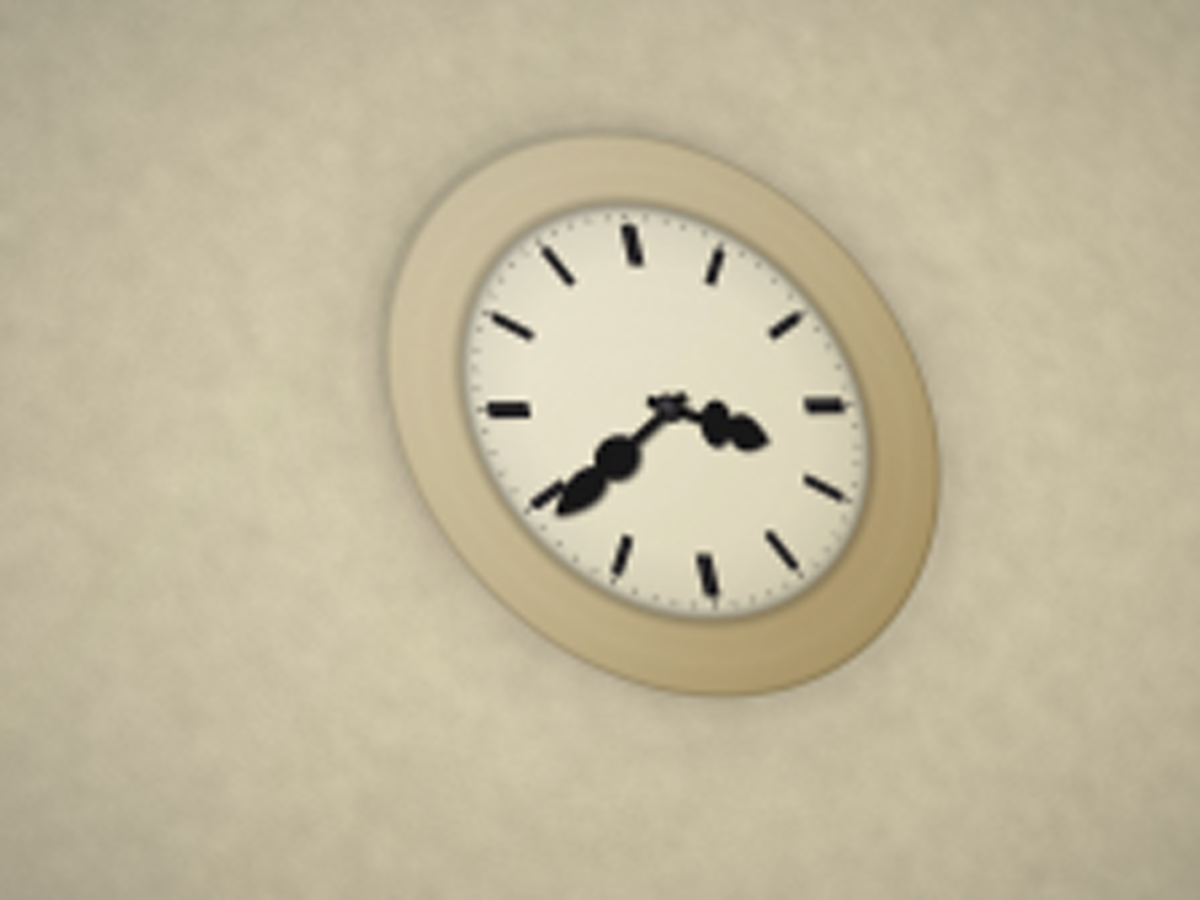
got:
3:39
